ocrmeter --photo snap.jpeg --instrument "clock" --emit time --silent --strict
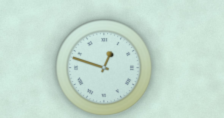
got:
12:48
